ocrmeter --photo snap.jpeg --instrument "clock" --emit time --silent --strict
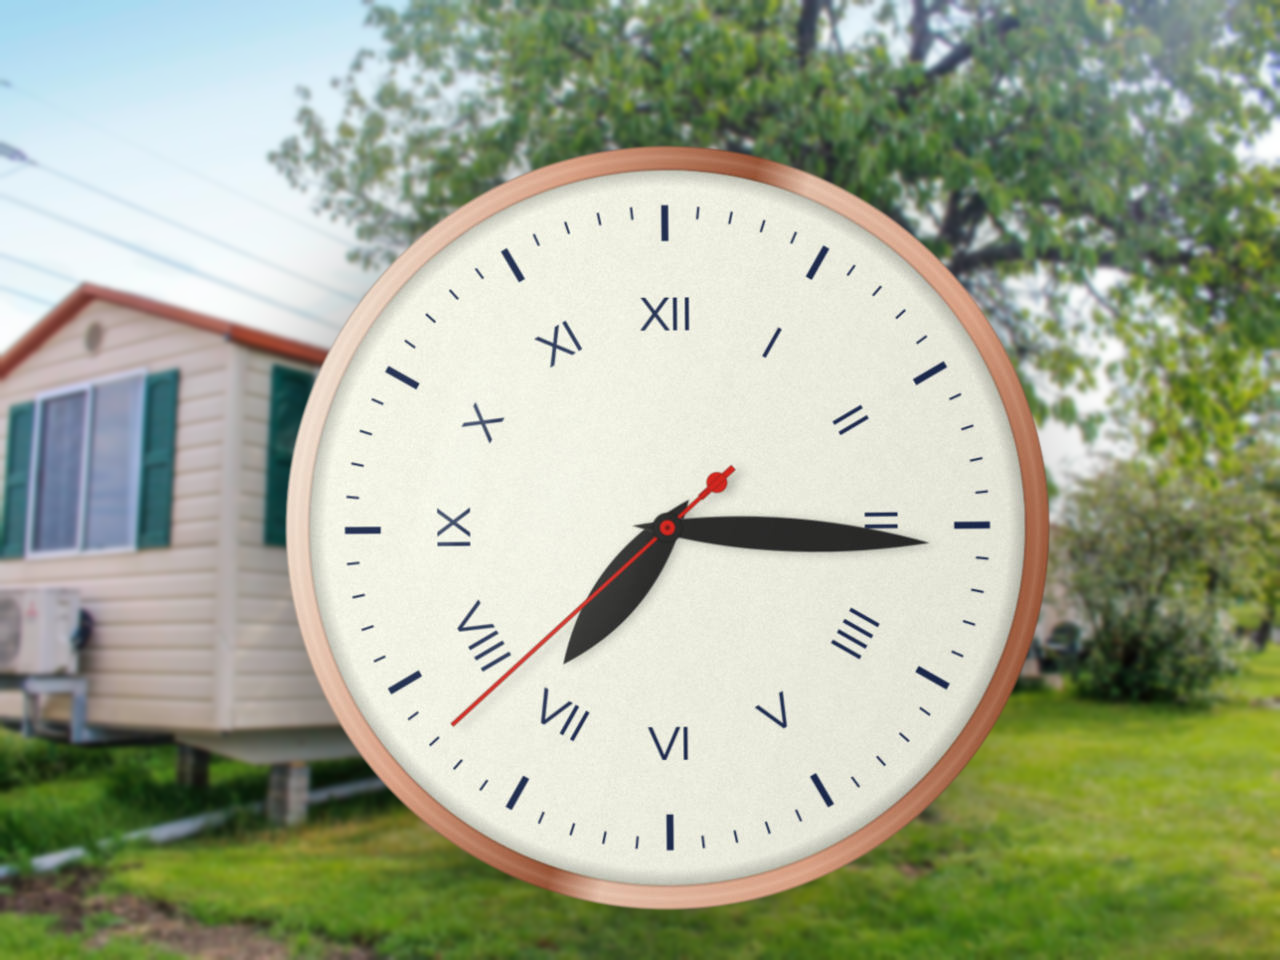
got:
7:15:38
